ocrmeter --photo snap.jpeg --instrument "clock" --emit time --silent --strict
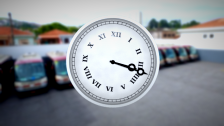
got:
3:17
